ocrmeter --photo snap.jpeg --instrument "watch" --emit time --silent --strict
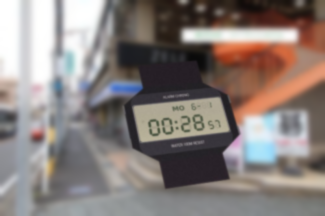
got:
0:28
